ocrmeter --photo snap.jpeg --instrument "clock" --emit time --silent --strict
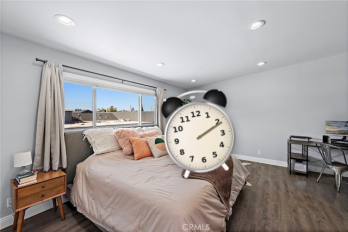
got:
2:11
